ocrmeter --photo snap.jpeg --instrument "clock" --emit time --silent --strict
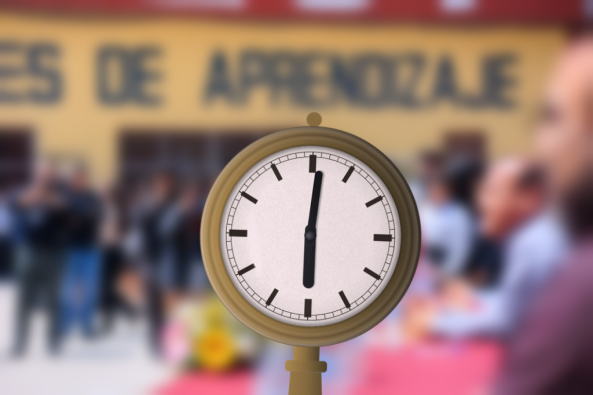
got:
6:01
